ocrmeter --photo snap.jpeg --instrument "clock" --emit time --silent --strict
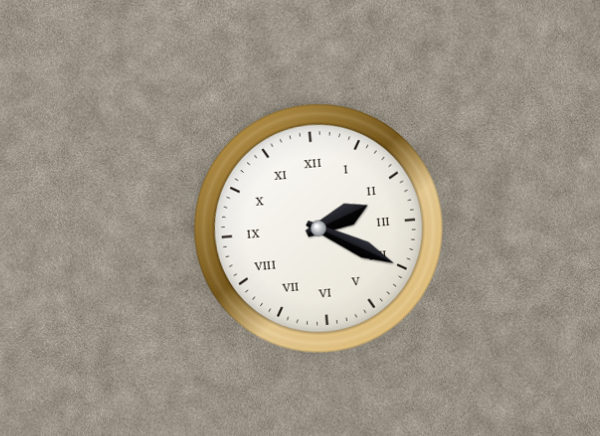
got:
2:20
